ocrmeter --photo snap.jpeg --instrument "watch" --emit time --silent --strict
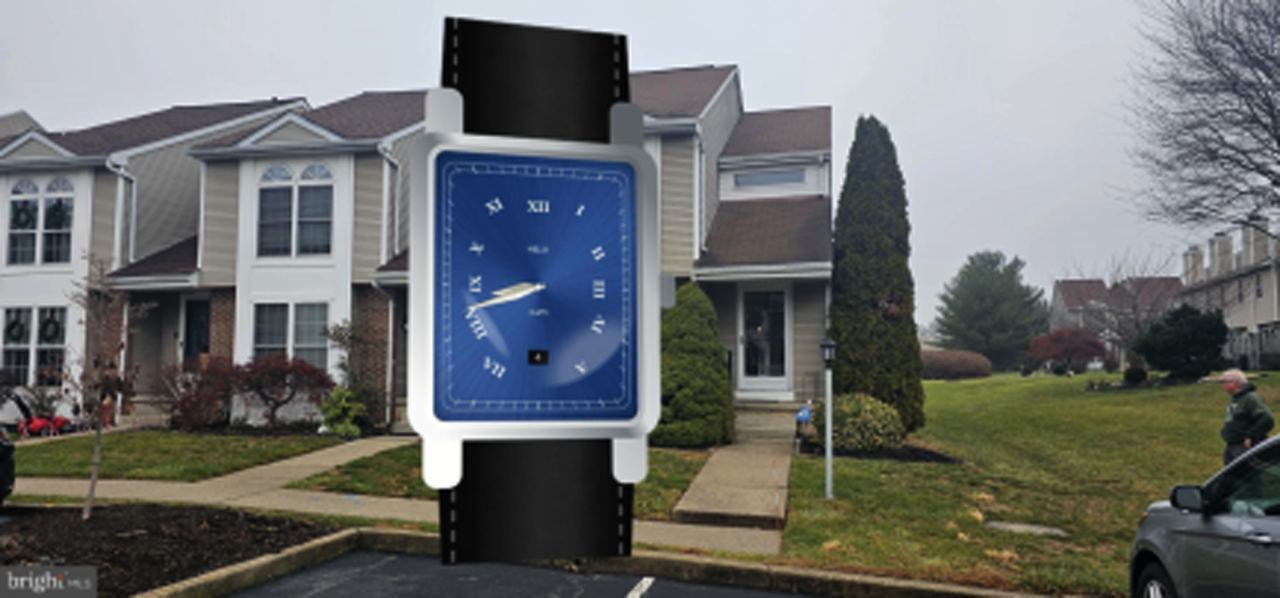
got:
8:42
